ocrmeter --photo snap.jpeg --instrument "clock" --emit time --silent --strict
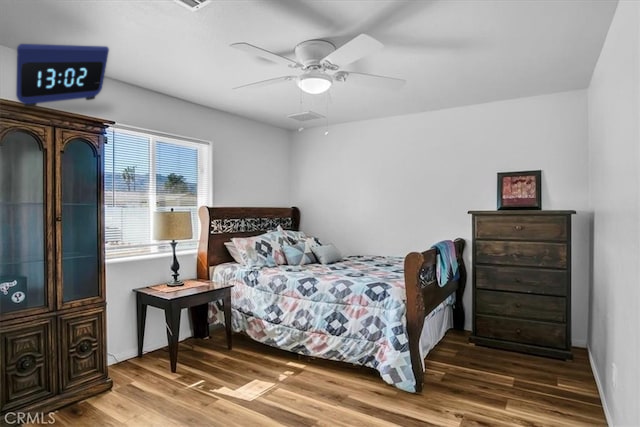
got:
13:02
